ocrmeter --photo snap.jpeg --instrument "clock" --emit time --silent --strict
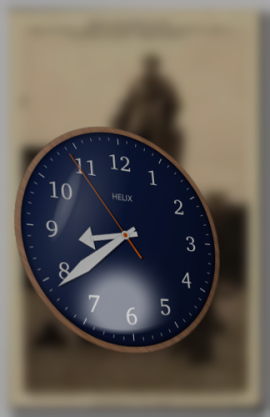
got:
8:38:54
